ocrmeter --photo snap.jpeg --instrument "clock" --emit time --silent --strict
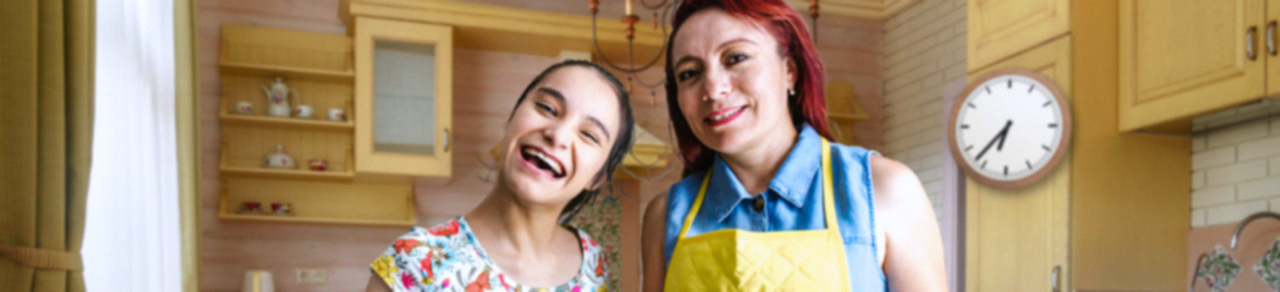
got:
6:37
